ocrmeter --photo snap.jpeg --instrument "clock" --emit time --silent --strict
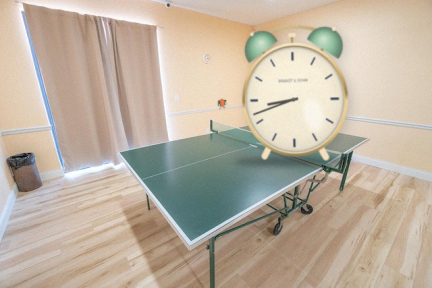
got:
8:42
